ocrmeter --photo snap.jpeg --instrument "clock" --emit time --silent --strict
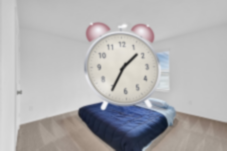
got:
1:35
